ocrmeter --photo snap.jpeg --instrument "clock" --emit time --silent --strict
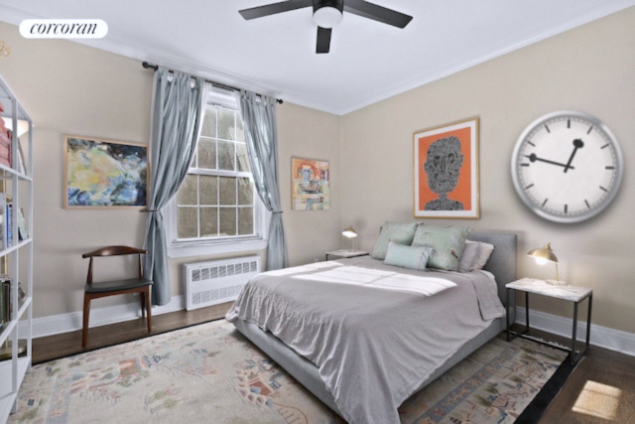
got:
12:47
